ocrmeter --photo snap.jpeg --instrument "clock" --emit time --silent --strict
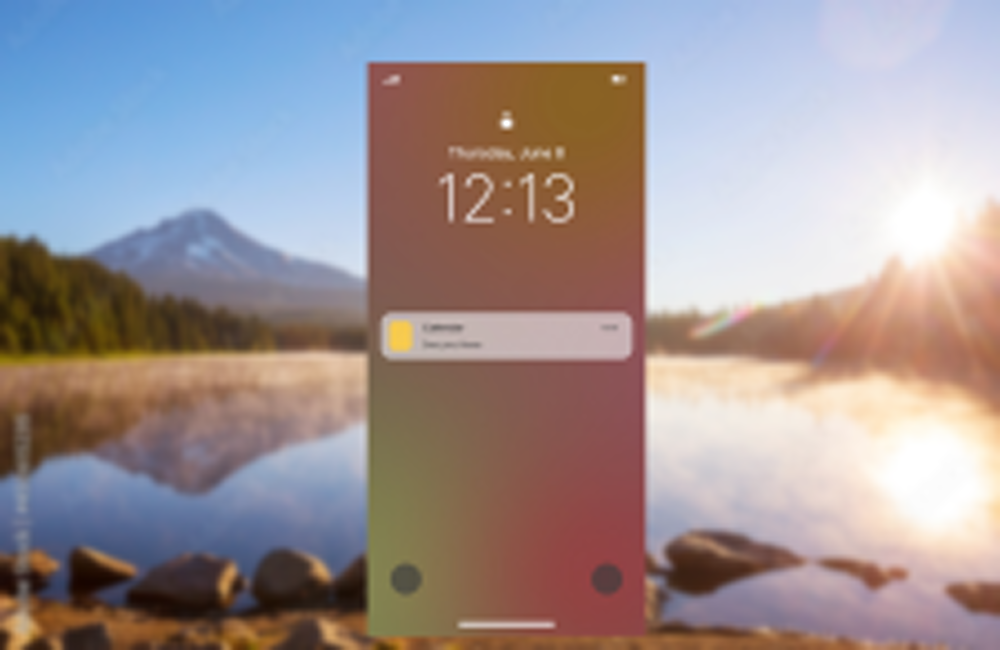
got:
12:13
